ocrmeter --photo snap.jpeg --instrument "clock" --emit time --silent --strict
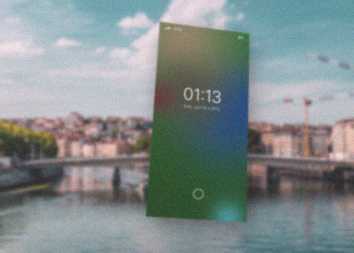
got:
1:13
